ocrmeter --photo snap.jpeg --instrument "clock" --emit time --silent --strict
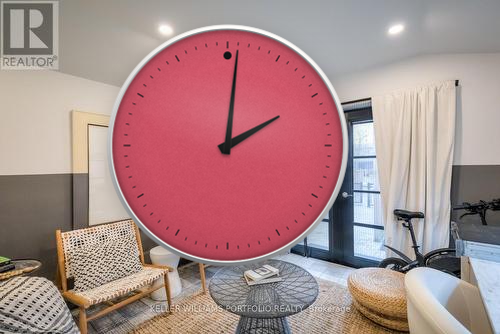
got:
2:01
